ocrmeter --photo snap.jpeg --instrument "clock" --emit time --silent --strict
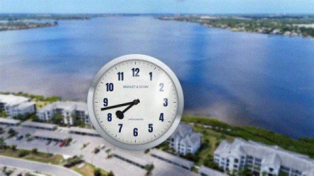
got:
7:43
